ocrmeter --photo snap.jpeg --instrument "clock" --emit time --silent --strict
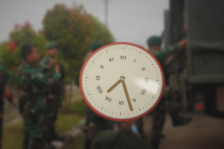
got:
7:27
